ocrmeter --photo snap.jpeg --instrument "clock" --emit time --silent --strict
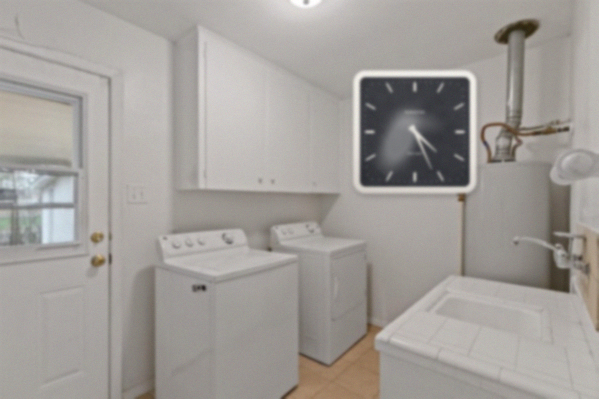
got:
4:26
